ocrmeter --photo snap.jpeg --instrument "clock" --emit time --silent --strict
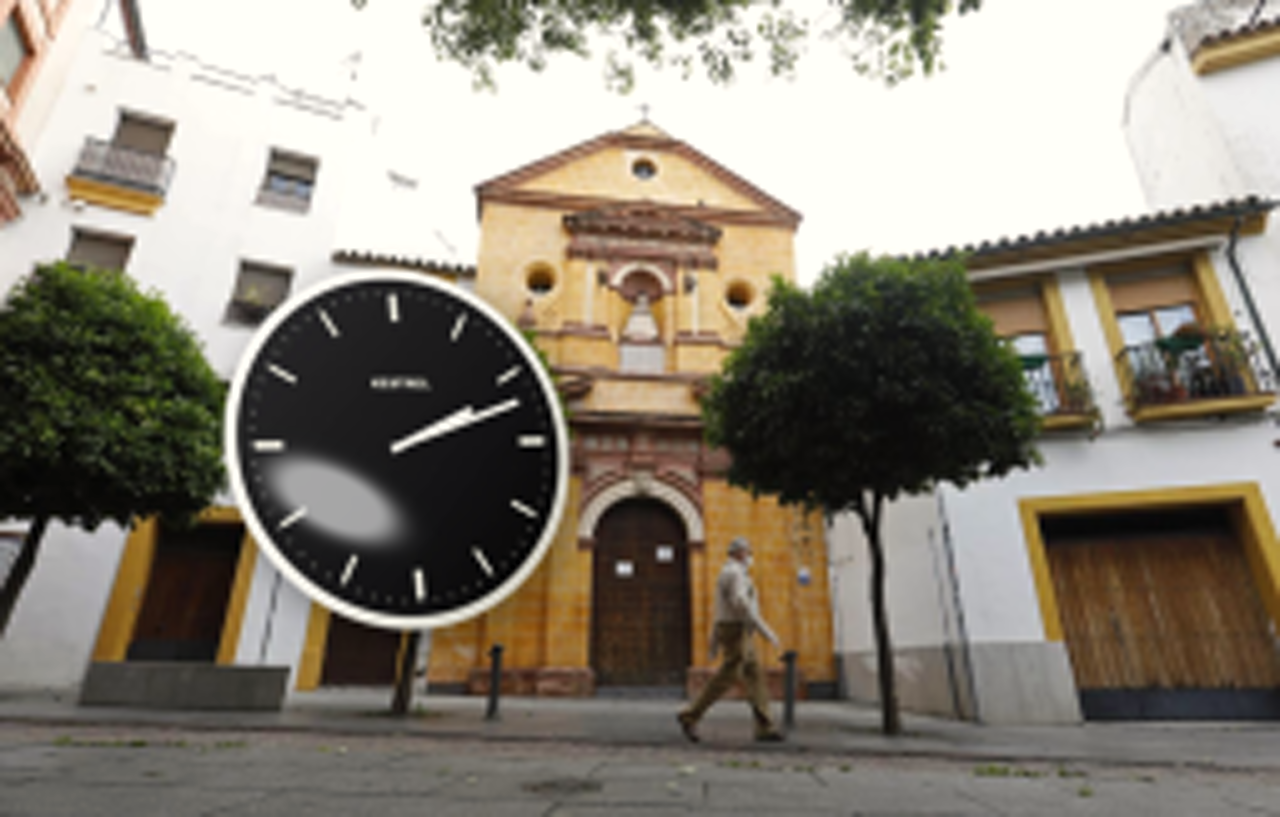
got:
2:12
